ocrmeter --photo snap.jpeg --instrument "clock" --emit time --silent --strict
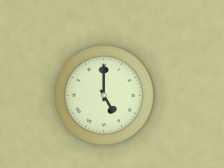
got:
5:00
